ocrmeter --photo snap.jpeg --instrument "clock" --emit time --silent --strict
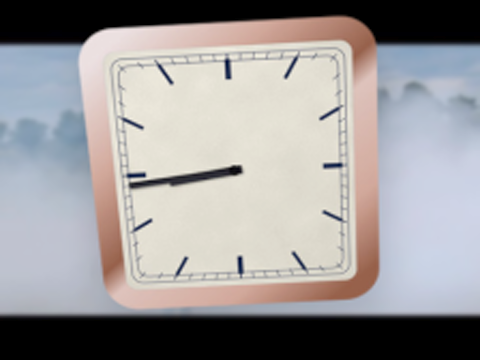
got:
8:44
